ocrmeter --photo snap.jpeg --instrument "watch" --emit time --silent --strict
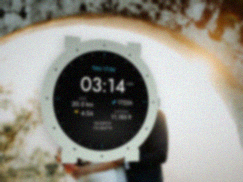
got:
3:14
